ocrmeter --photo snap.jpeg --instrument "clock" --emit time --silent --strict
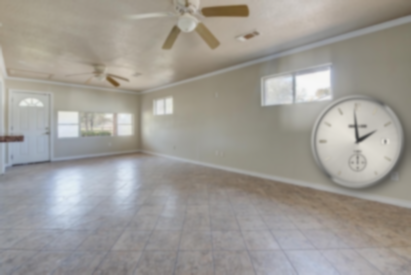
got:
1:59
